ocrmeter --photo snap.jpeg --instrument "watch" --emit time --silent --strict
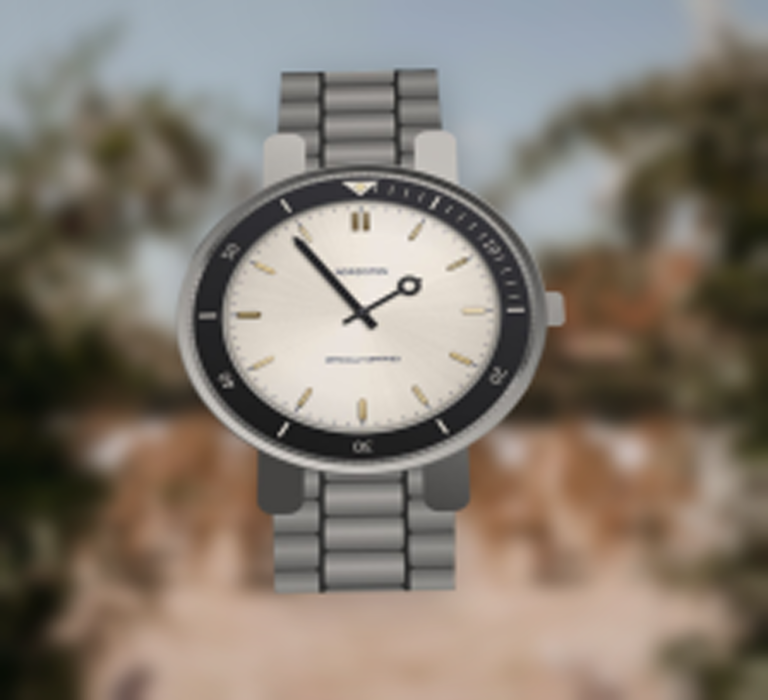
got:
1:54
